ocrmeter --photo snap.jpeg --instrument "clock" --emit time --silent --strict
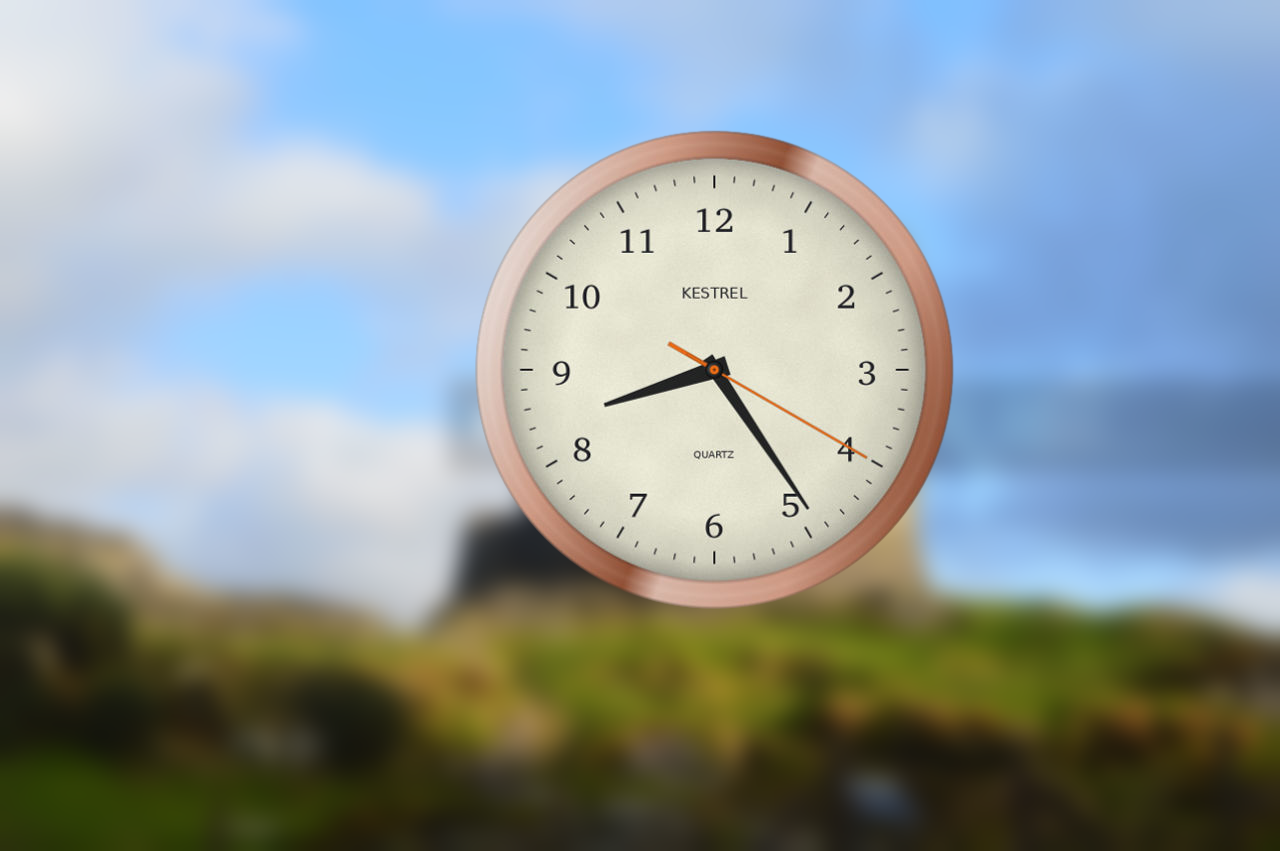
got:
8:24:20
